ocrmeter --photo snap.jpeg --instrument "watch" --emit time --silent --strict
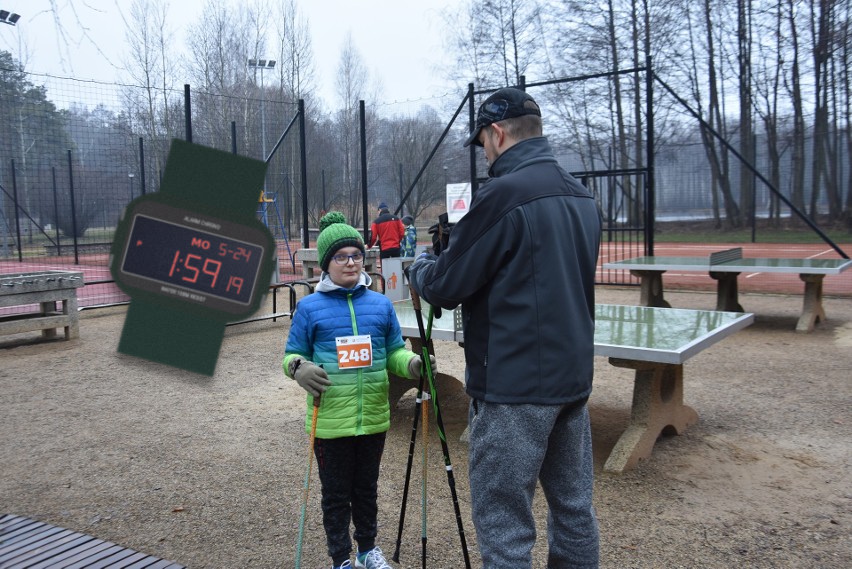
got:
1:59:19
